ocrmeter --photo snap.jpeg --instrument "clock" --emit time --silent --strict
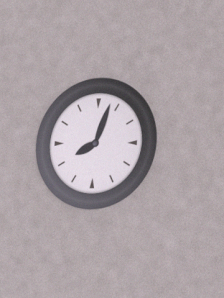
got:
8:03
